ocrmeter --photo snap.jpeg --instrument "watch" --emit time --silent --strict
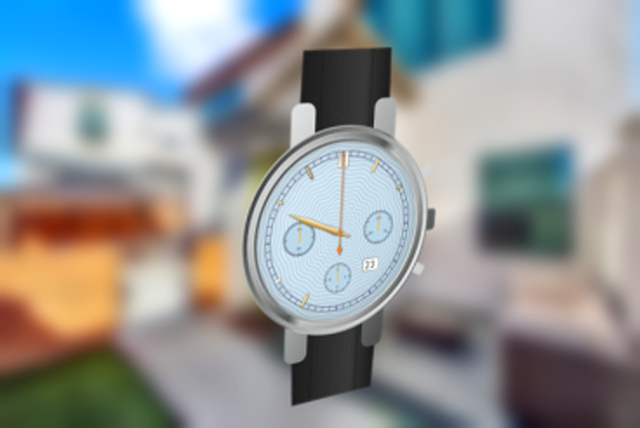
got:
9:49
